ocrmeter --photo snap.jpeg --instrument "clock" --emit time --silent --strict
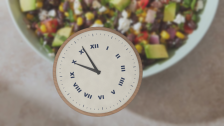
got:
9:56
